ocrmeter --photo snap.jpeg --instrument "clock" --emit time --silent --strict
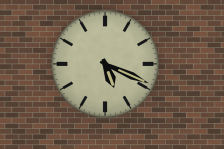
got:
5:19
